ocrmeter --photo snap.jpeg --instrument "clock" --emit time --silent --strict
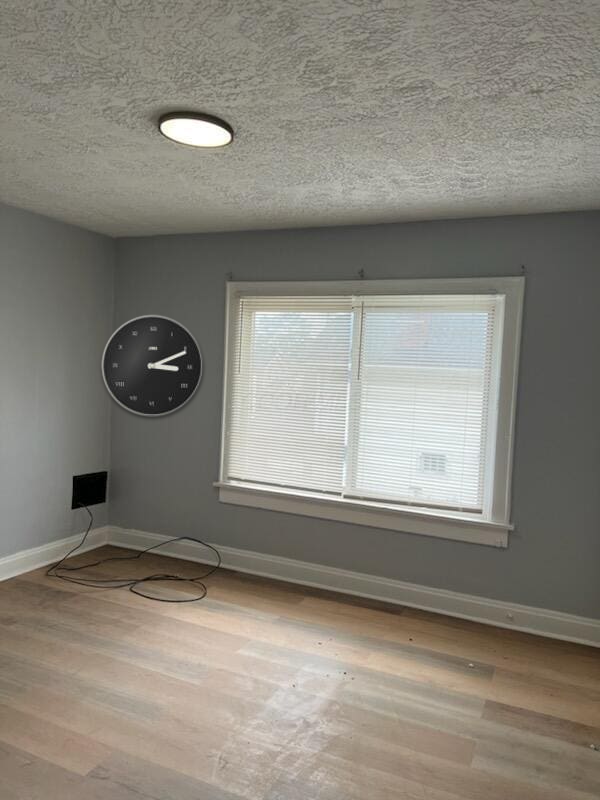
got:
3:11
